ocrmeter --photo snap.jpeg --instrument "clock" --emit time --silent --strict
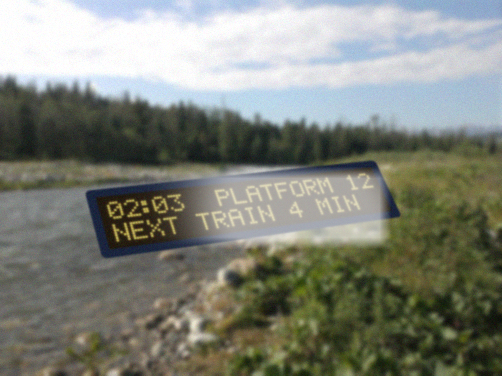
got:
2:03
